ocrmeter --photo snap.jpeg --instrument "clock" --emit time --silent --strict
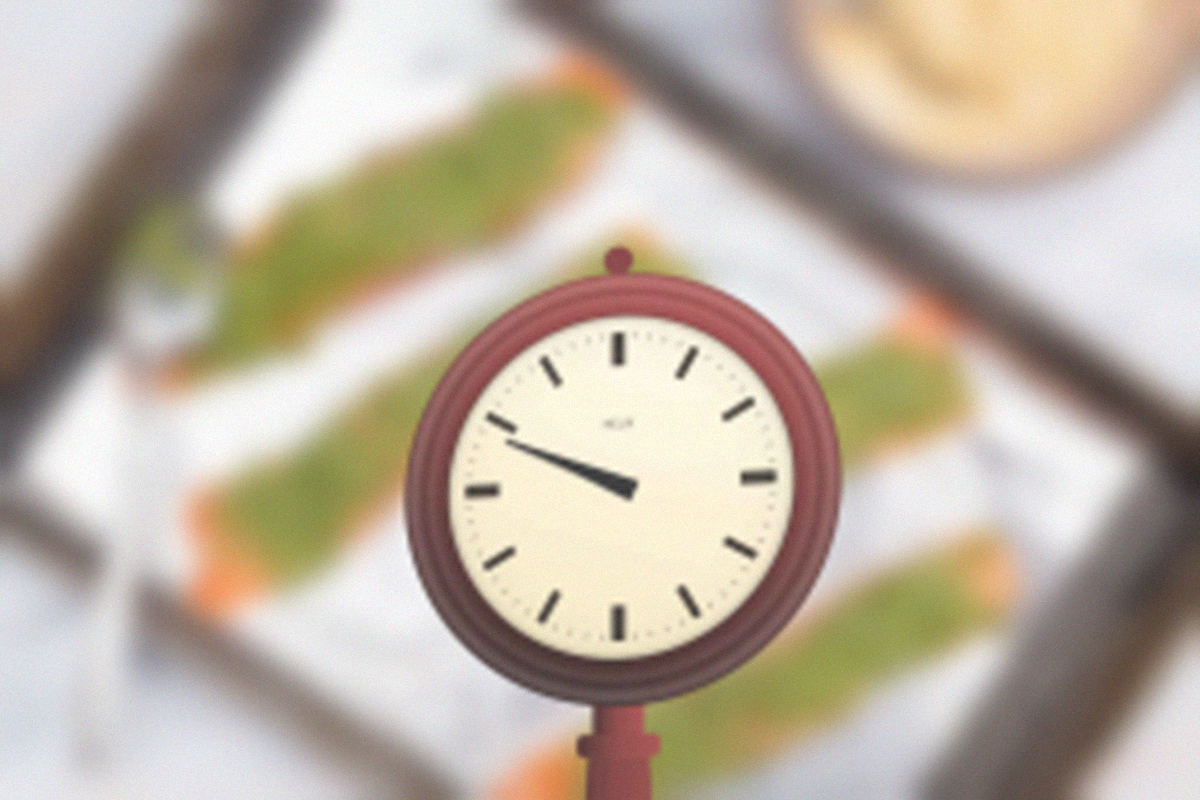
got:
9:49
